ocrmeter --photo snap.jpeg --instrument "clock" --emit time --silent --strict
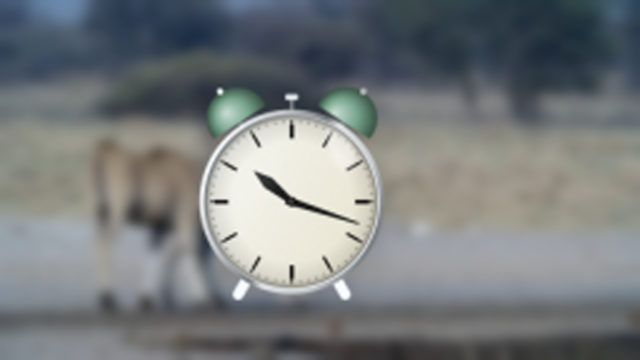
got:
10:18
